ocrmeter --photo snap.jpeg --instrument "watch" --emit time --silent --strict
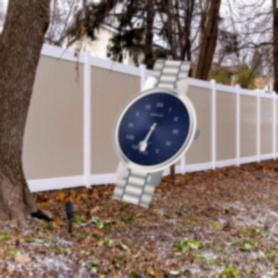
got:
6:32
